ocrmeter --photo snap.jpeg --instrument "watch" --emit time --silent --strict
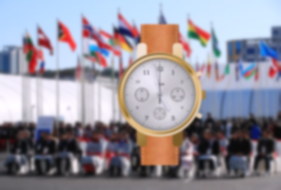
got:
4:58
